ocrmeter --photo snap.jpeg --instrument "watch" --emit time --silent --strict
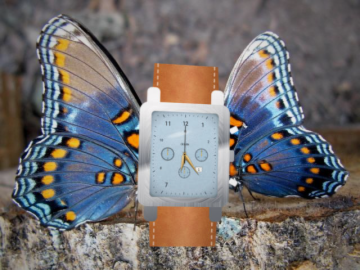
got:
6:24
